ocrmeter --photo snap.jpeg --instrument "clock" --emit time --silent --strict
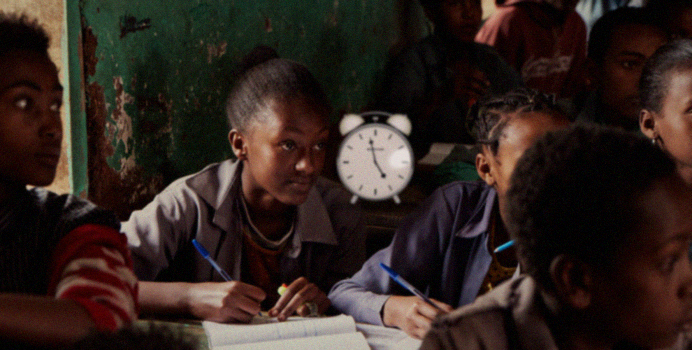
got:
4:58
